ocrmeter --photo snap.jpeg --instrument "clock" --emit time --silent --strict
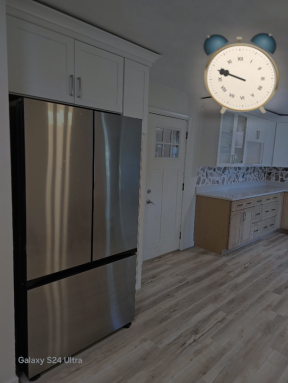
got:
9:49
